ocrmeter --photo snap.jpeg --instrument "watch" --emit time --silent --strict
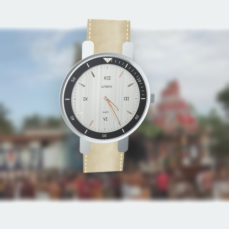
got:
4:25
